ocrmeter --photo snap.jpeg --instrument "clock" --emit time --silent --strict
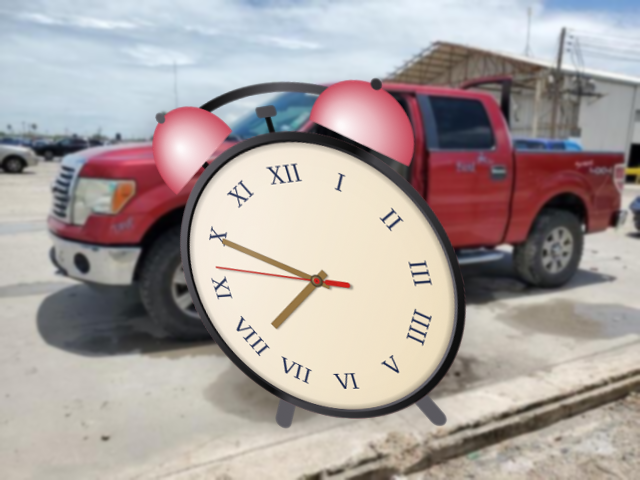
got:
7:49:47
